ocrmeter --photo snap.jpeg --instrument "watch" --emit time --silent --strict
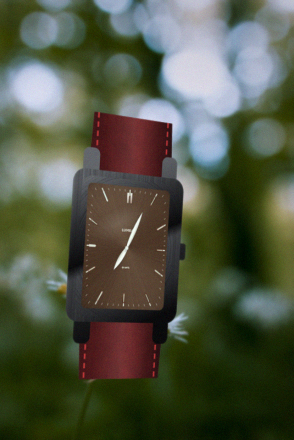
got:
7:04
